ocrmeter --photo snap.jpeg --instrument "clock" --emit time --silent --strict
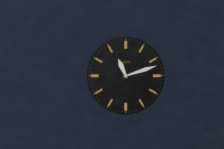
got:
11:12
